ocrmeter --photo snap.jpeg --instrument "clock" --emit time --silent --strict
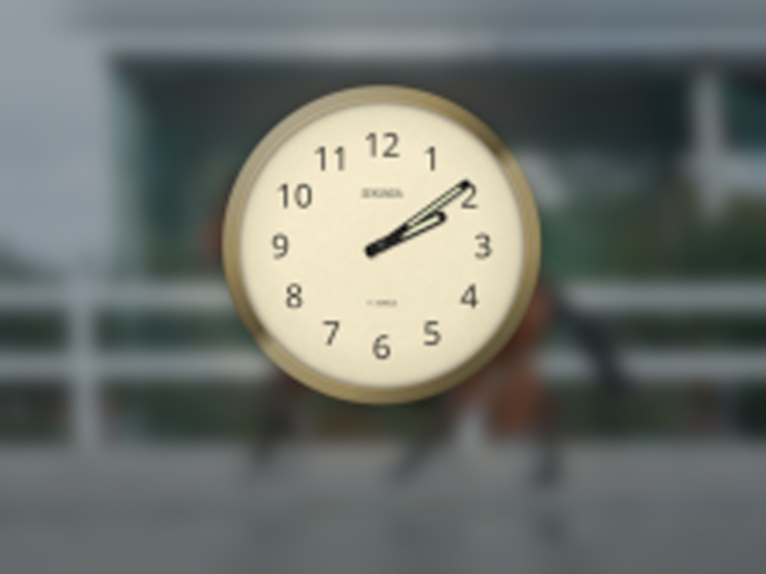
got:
2:09
